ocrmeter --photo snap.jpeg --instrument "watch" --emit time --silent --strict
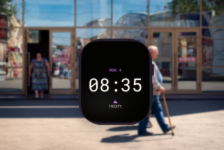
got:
8:35
